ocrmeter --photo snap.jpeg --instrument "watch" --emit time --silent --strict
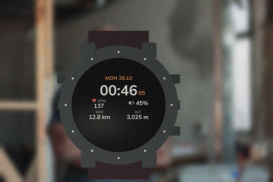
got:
0:46
